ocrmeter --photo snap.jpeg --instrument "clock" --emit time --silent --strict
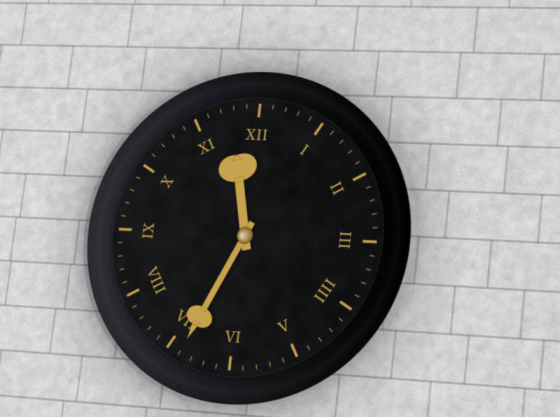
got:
11:34
